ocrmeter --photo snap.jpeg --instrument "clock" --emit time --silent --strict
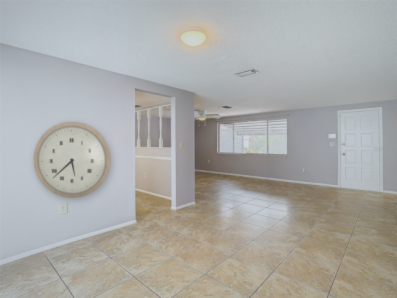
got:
5:38
